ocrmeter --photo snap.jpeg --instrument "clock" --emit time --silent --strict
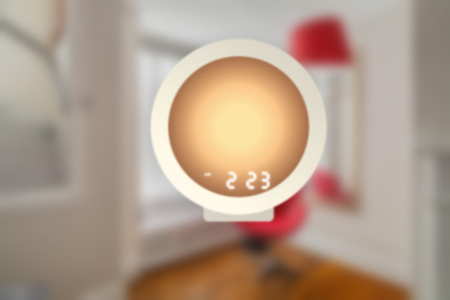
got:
2:23
